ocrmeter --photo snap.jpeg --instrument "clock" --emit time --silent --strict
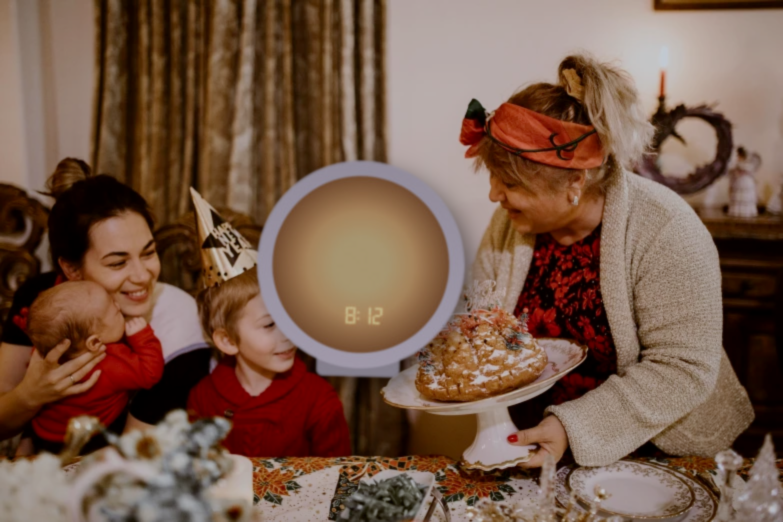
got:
8:12
